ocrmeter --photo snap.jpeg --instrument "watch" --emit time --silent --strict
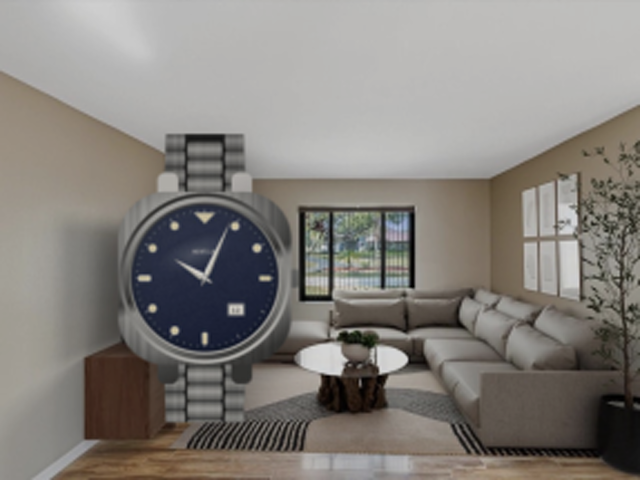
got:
10:04
